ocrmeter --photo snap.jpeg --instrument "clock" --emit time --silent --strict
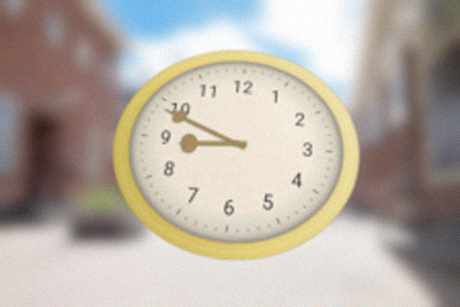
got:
8:49
